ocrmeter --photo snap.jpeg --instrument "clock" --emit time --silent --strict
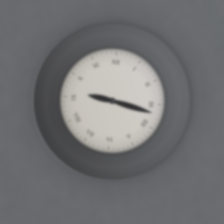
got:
9:17
